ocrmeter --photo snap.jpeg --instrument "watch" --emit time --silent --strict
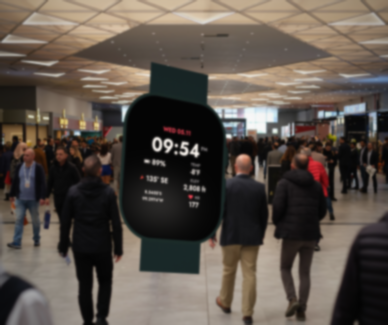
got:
9:54
